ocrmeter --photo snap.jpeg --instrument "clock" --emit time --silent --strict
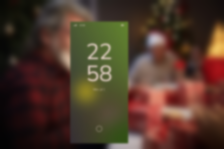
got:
22:58
